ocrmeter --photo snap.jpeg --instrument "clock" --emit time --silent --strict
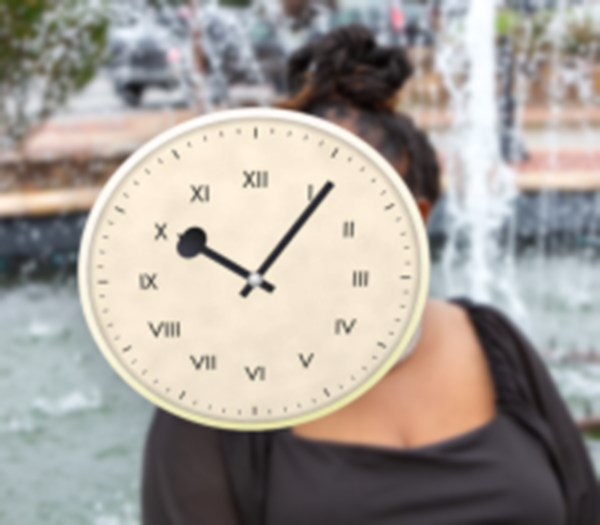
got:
10:06
